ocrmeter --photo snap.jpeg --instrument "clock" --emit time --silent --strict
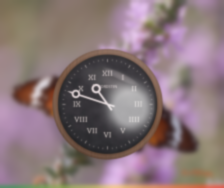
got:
10:48
